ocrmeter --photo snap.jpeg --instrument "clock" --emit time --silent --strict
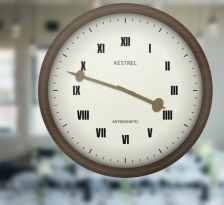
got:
3:48
